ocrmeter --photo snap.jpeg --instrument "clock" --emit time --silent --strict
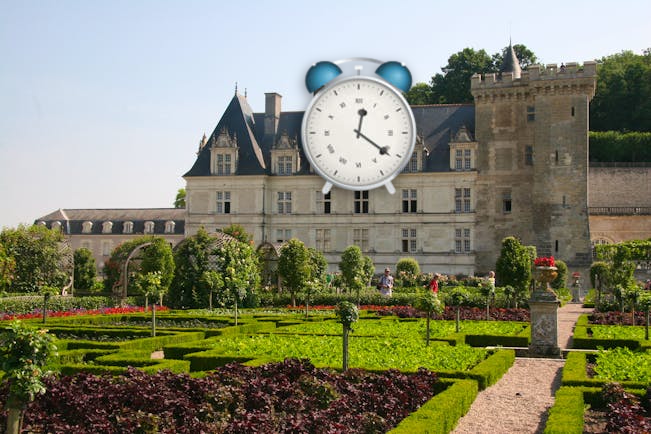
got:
12:21
